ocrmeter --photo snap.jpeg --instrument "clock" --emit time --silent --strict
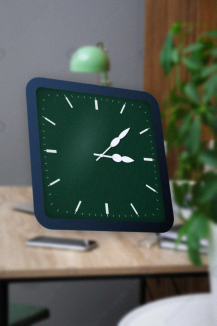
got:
3:08
